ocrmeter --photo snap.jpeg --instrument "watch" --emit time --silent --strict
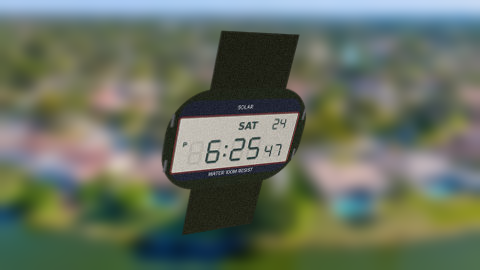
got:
6:25:47
